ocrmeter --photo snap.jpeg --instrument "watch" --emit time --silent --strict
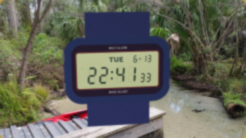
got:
22:41
